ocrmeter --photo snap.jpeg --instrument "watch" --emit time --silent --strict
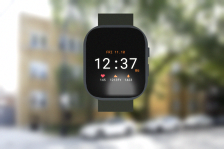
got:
12:37
